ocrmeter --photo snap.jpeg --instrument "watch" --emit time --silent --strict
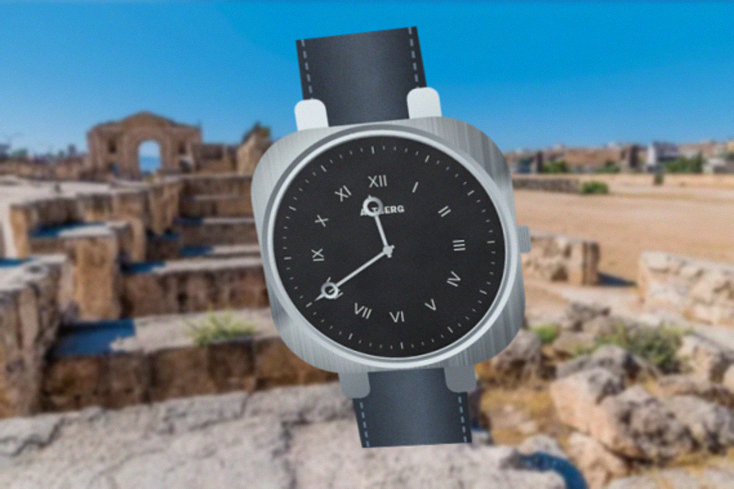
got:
11:40
